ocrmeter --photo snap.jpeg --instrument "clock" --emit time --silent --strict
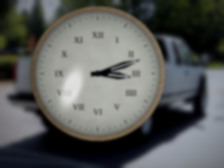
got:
3:12
